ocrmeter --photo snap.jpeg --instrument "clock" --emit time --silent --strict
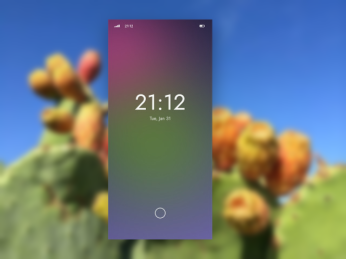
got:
21:12
